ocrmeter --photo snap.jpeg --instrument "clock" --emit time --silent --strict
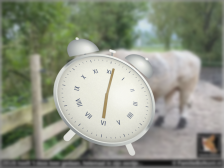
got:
6:01
